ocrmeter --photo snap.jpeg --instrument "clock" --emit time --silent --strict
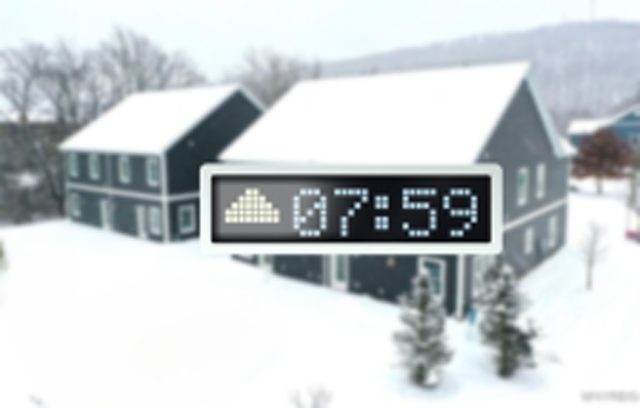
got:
7:59
